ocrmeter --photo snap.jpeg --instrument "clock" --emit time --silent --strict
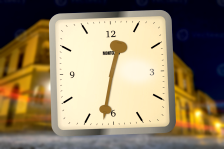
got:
12:32
